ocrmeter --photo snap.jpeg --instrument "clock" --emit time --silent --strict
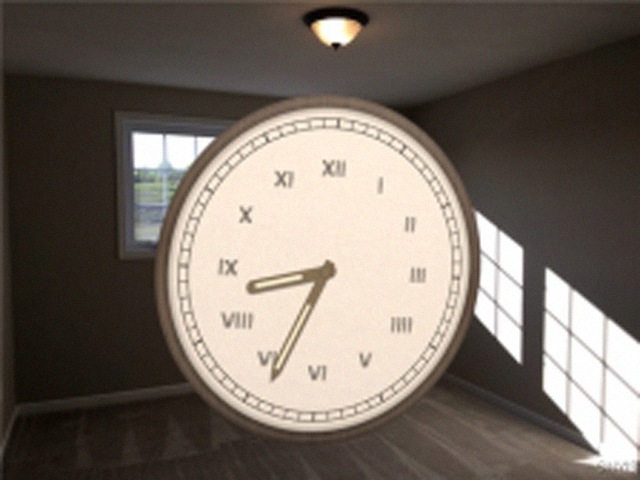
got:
8:34
